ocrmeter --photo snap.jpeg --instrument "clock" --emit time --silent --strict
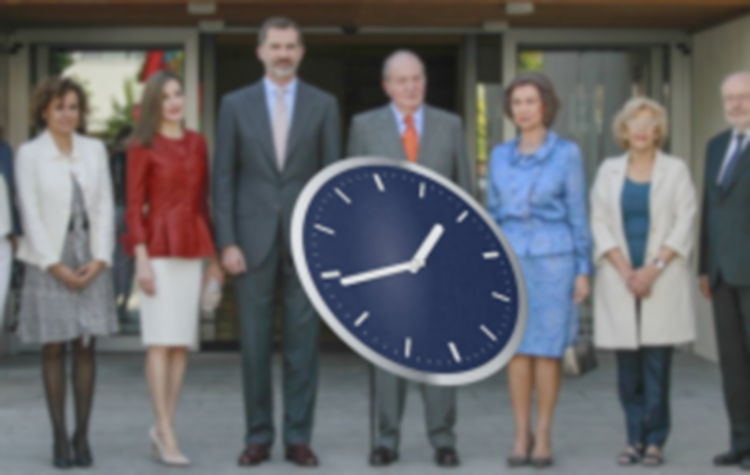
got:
1:44
